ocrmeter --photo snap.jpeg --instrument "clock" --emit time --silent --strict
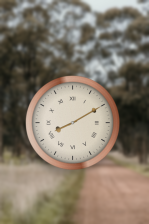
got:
8:10
